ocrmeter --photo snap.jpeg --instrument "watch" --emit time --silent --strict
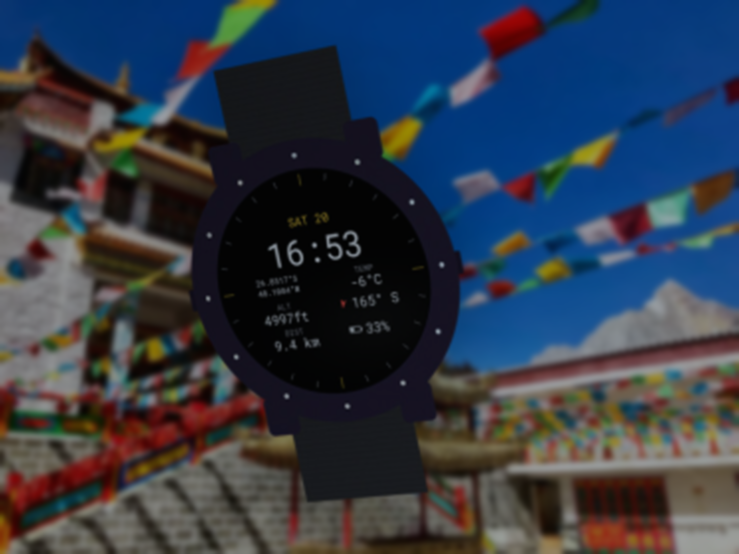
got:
16:53
